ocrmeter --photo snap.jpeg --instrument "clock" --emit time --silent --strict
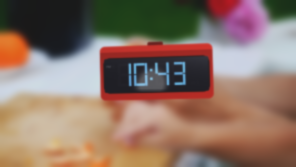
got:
10:43
